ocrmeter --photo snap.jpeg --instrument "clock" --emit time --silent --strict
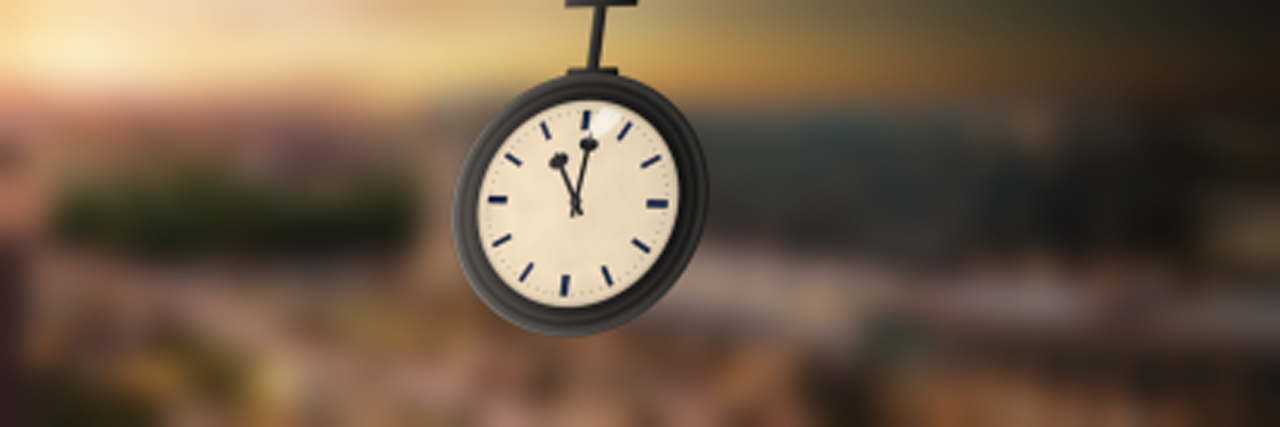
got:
11:01
